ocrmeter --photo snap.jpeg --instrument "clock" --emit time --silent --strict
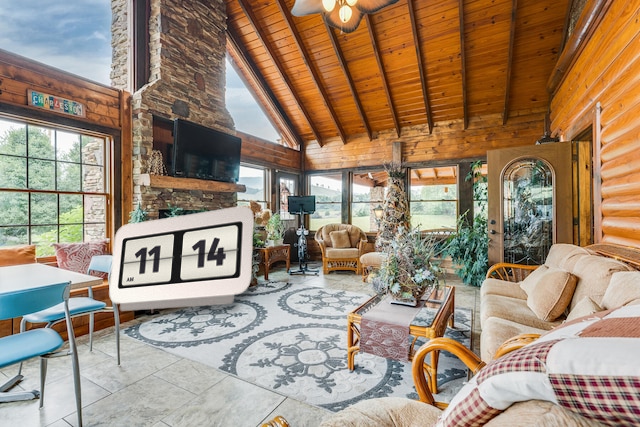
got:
11:14
